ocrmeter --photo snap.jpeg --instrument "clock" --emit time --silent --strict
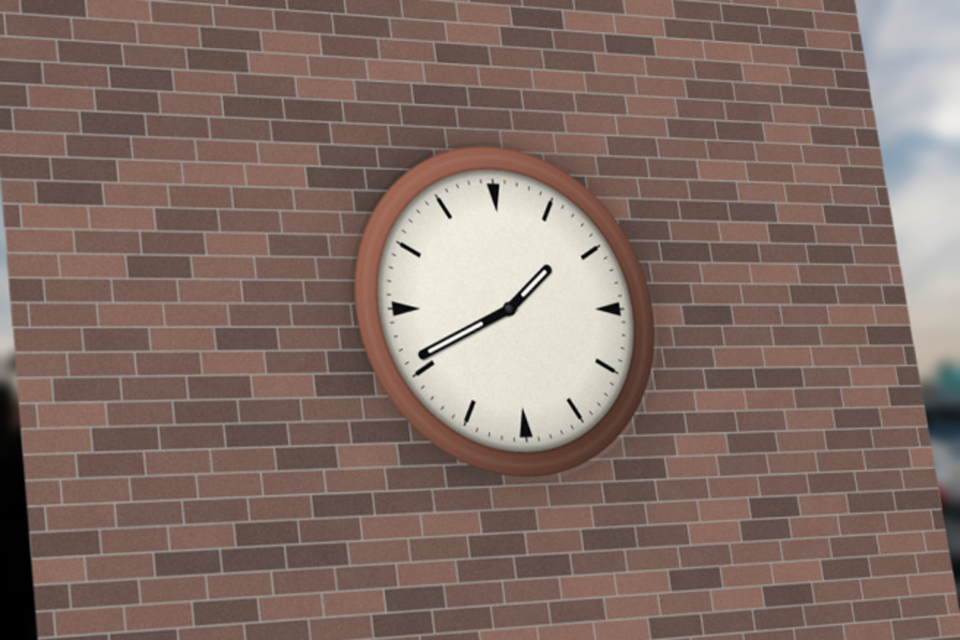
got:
1:41
